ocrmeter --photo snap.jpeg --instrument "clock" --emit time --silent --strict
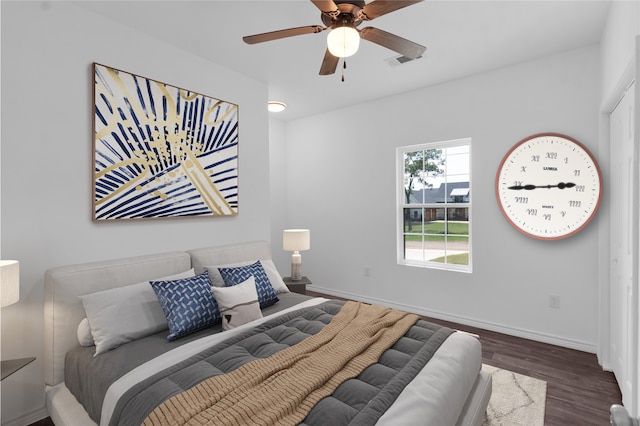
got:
2:44
